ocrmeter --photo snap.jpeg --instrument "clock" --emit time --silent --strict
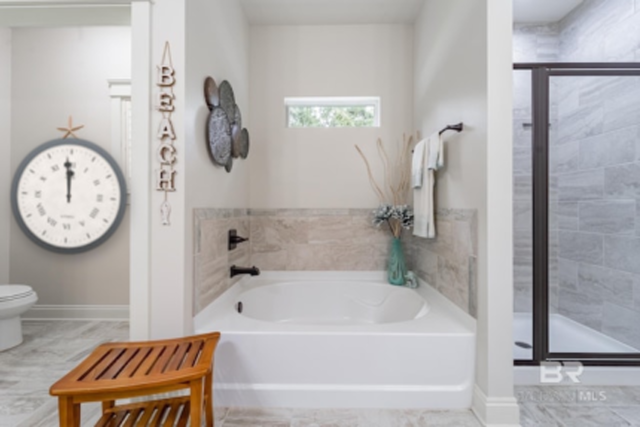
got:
11:59
